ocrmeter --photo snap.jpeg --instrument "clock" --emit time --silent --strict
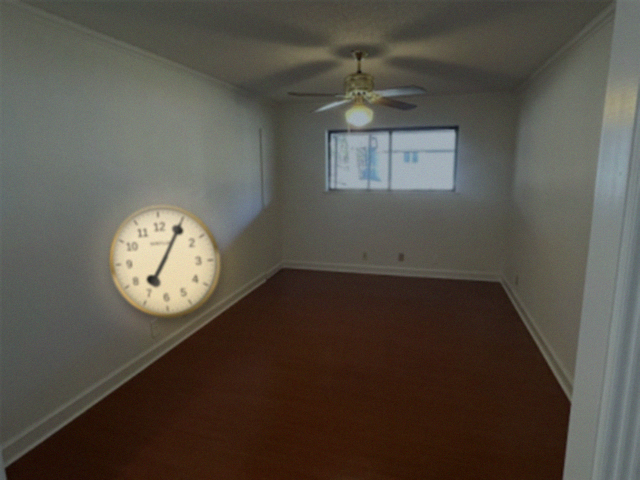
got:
7:05
